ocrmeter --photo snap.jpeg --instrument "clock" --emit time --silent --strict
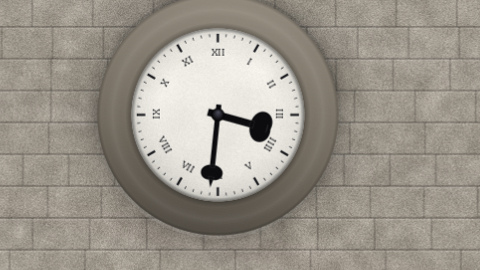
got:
3:31
